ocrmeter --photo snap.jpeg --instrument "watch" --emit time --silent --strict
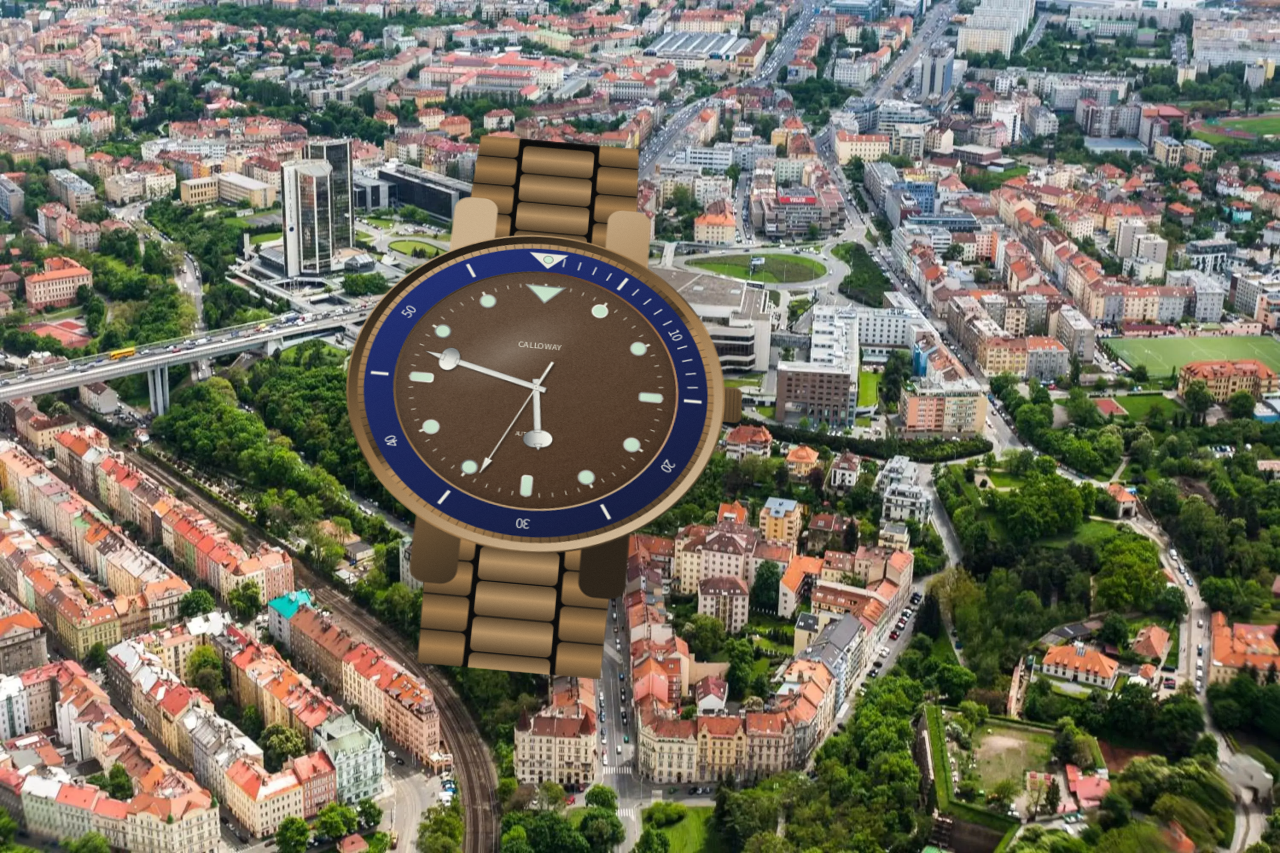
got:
5:47:34
